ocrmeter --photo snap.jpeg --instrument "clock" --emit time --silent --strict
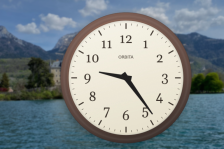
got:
9:24
